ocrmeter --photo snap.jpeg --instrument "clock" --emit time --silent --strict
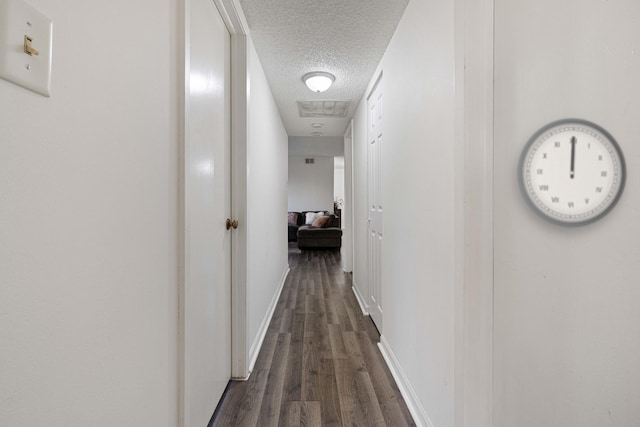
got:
12:00
